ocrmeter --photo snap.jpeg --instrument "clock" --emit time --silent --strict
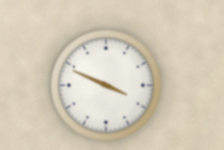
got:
3:49
